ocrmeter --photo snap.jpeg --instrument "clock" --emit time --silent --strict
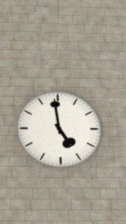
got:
4:59
